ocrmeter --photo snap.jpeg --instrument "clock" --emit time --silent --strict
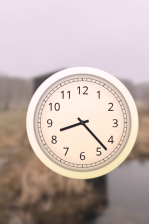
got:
8:23
